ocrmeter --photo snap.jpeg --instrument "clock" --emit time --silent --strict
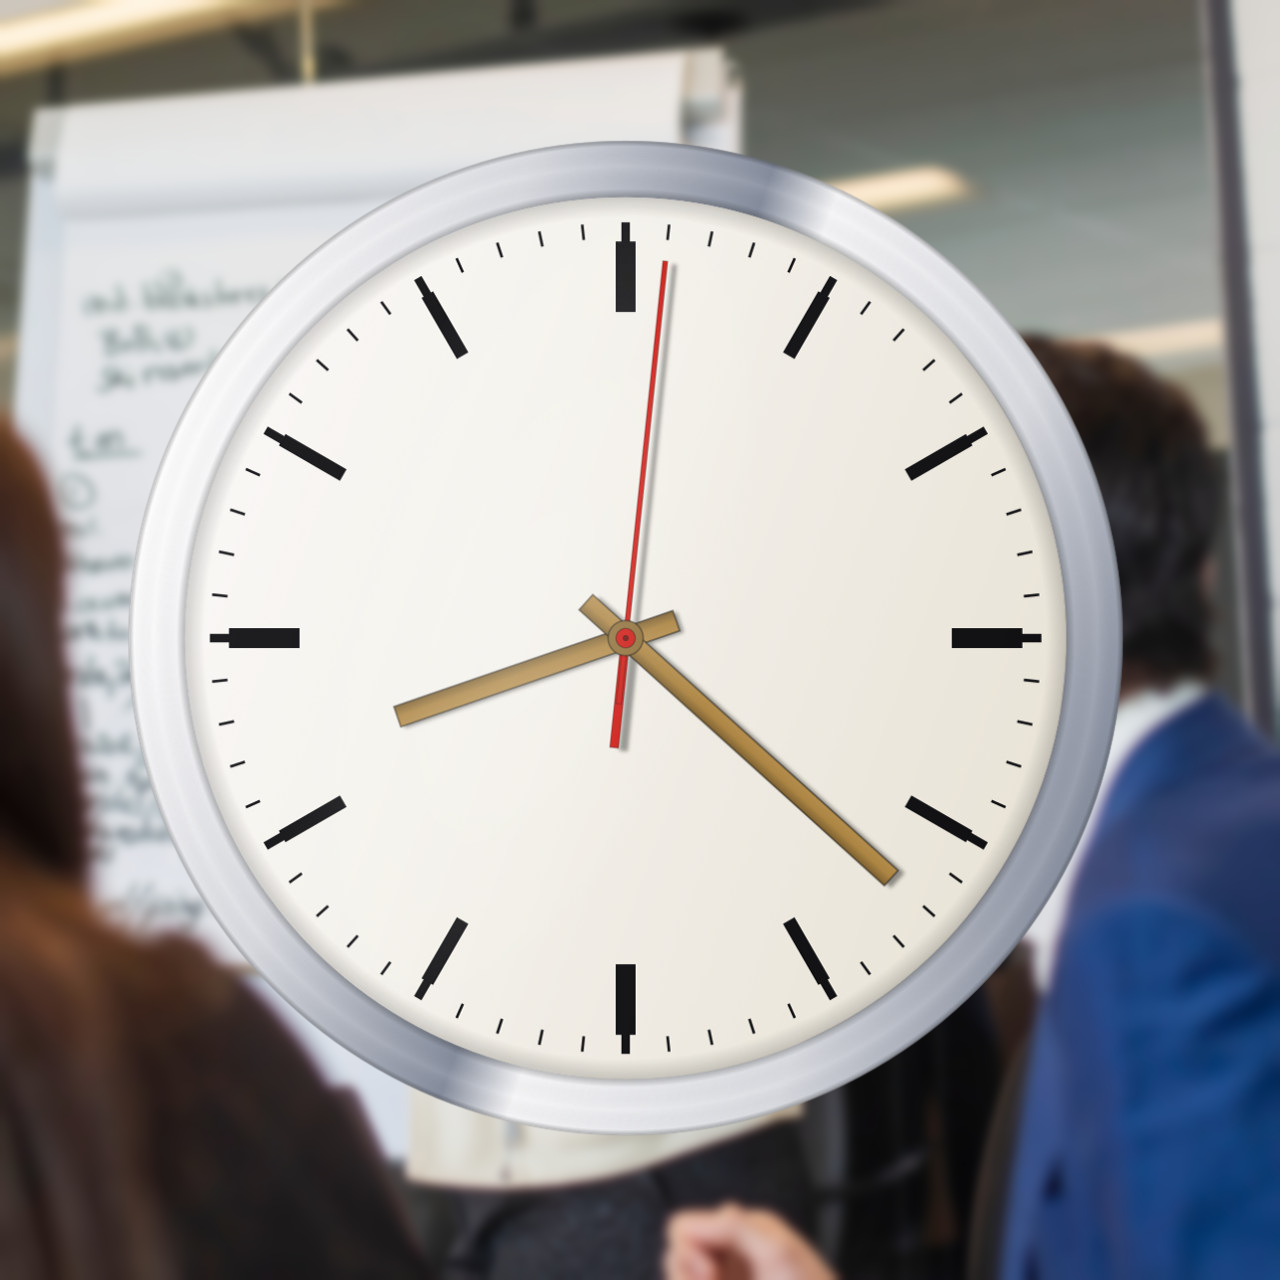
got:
8:22:01
